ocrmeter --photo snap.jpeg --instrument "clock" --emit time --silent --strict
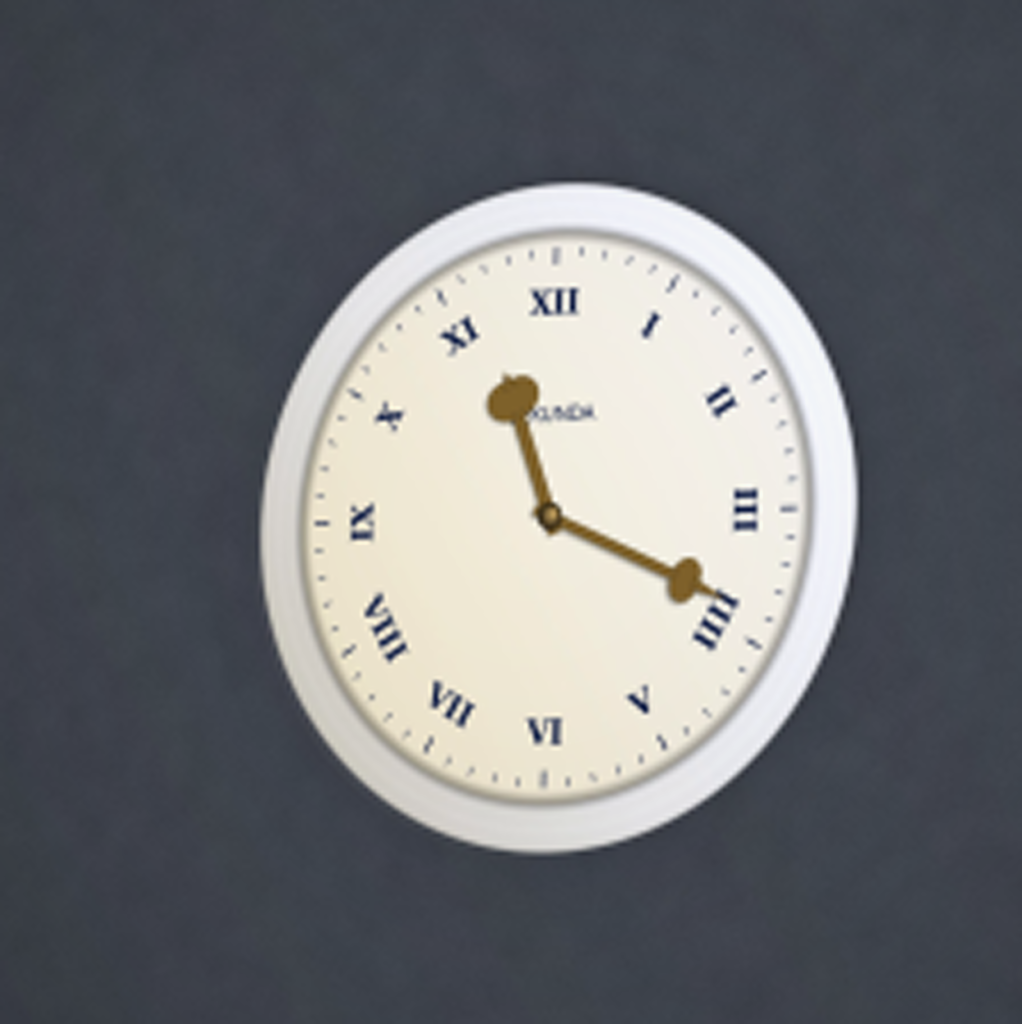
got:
11:19
